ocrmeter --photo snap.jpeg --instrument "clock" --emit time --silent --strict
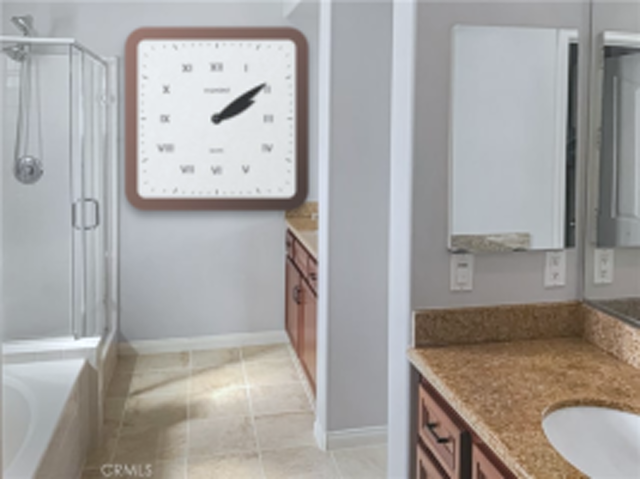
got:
2:09
